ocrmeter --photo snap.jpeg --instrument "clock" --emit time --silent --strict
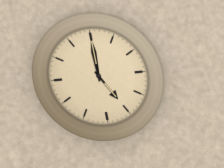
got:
5:00
